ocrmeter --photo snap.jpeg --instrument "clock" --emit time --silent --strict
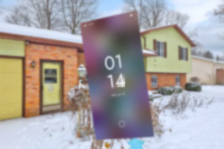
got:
1:14
